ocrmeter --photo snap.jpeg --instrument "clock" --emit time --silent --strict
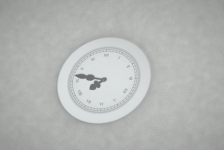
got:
7:47
